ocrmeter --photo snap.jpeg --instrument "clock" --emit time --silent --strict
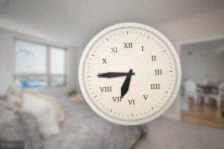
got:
6:45
